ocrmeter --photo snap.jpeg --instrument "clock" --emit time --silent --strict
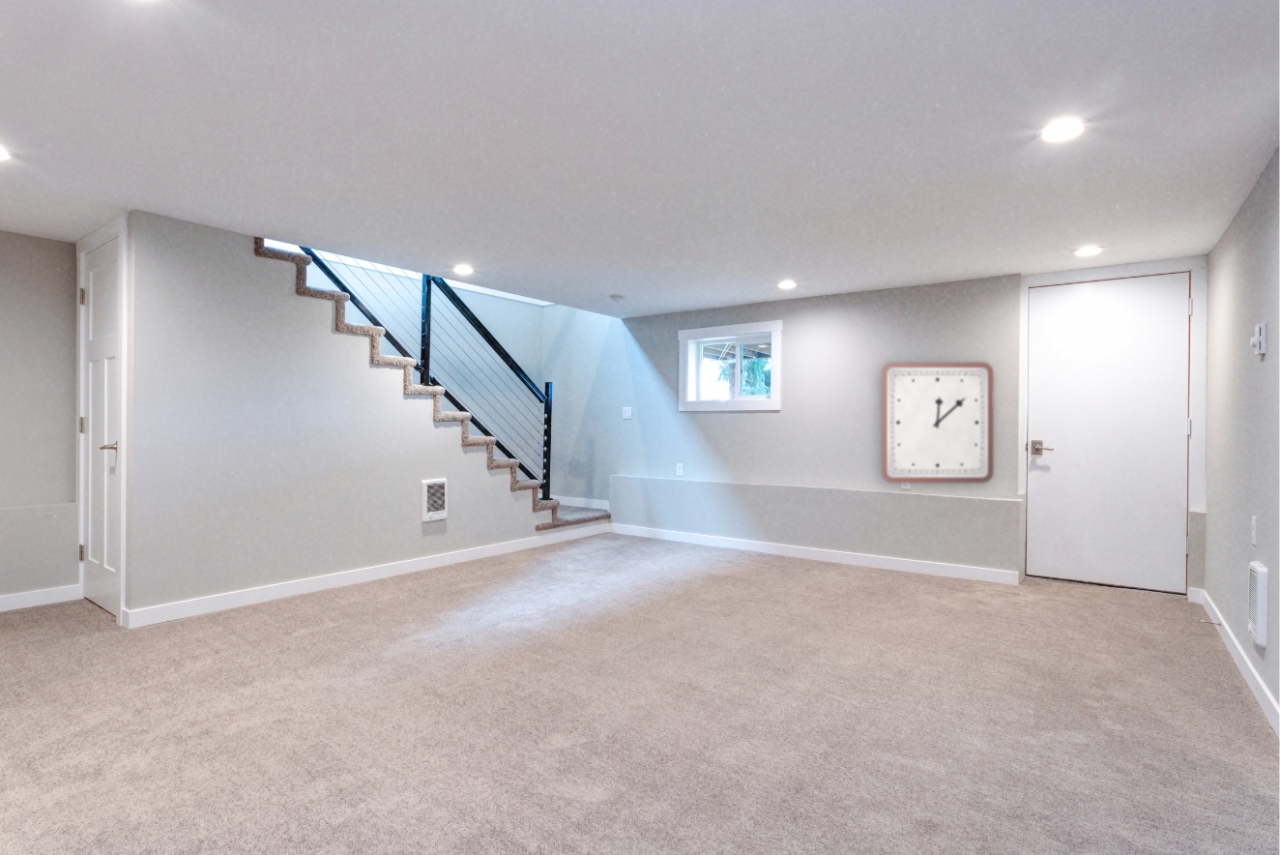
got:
12:08
